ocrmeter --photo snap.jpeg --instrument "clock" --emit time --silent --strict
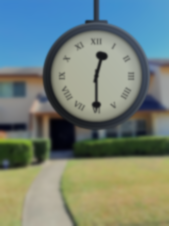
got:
12:30
